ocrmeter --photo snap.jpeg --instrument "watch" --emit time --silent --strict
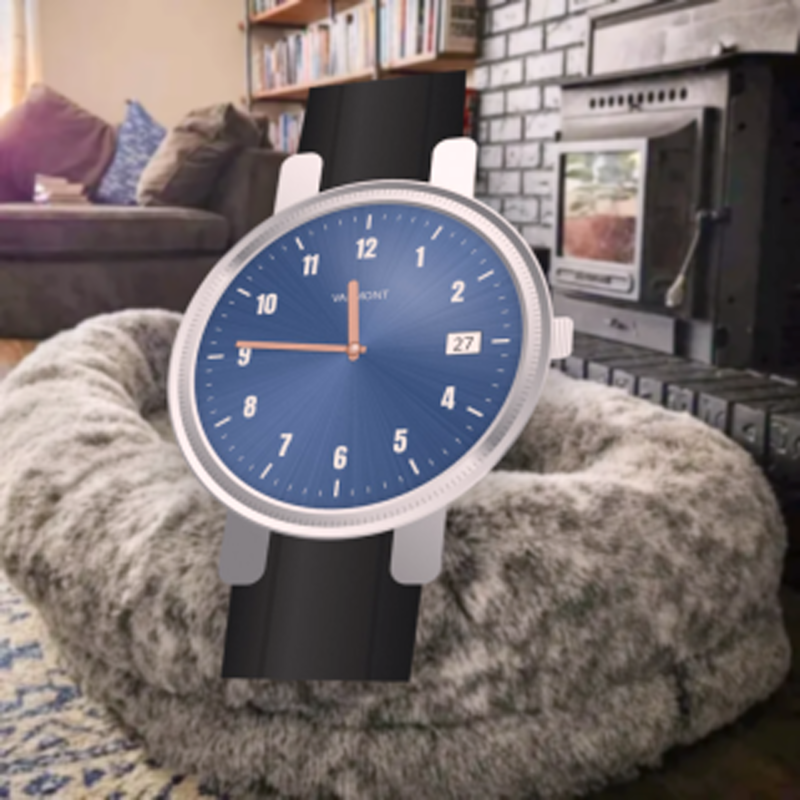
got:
11:46
